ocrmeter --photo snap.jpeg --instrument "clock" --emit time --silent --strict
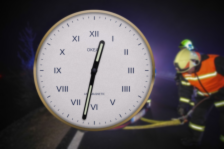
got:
12:32
